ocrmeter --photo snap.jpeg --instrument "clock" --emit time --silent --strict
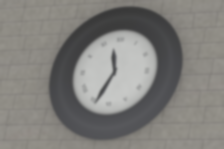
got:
11:34
